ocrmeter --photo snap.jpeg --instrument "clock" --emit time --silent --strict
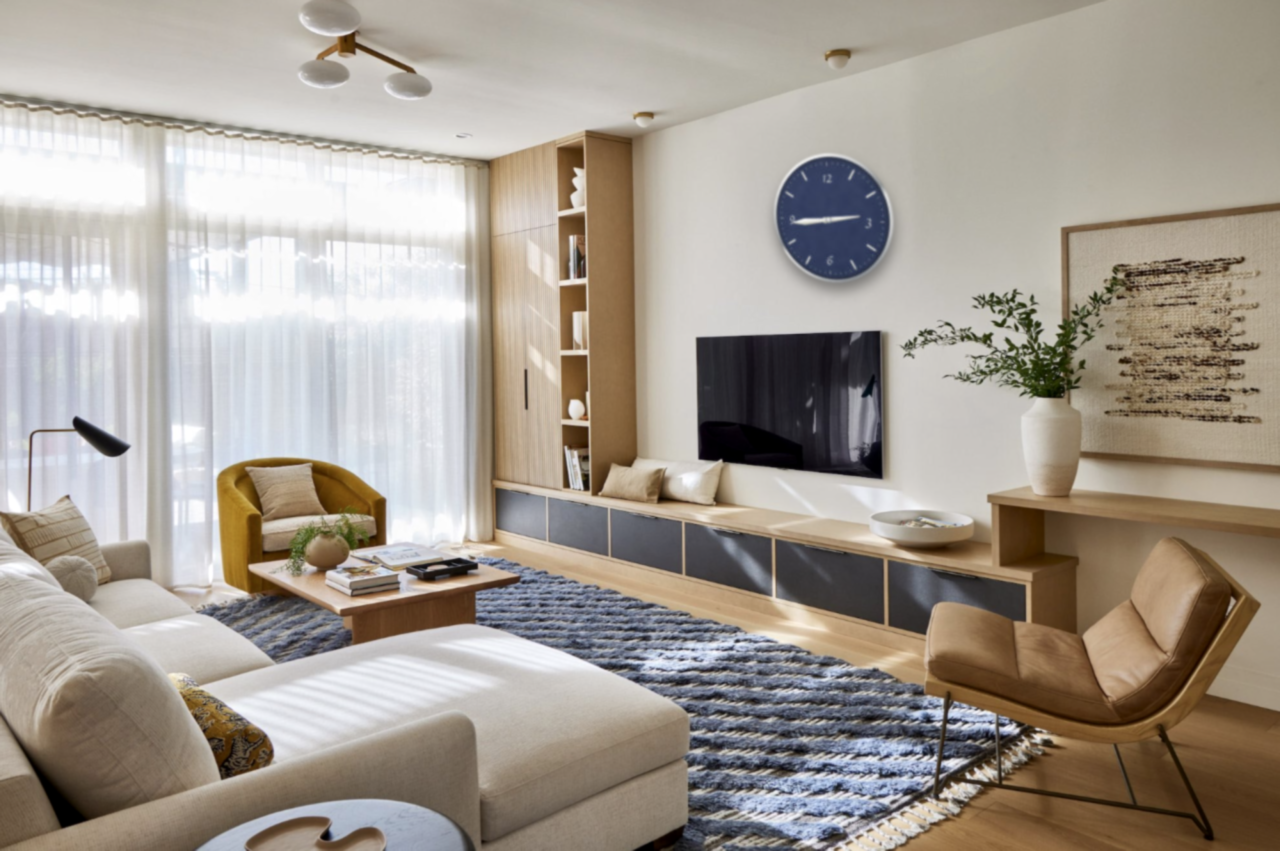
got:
2:44
